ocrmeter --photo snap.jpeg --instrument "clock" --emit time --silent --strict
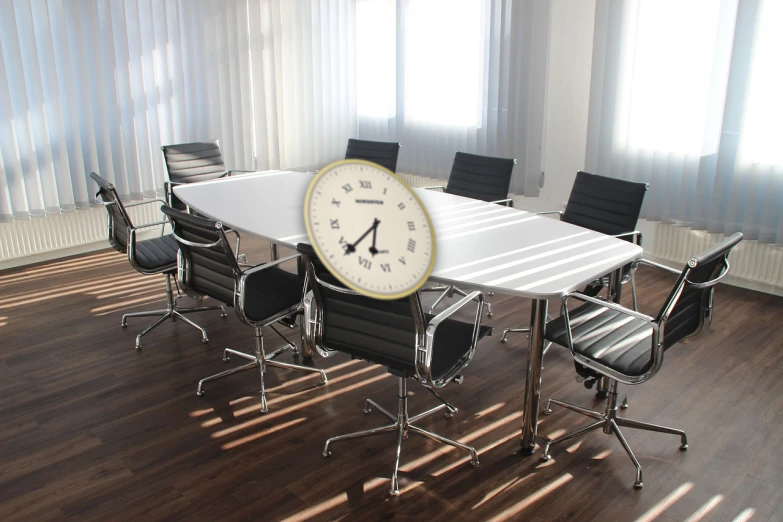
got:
6:39
